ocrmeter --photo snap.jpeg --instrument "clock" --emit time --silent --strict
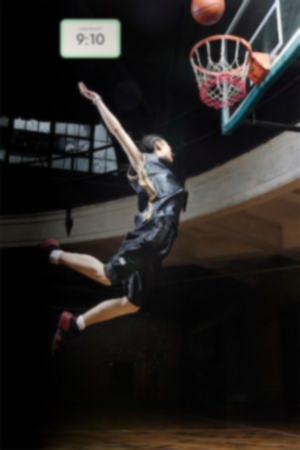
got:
9:10
